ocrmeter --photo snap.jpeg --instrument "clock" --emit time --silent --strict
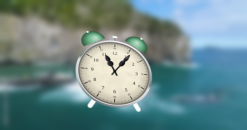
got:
11:06
